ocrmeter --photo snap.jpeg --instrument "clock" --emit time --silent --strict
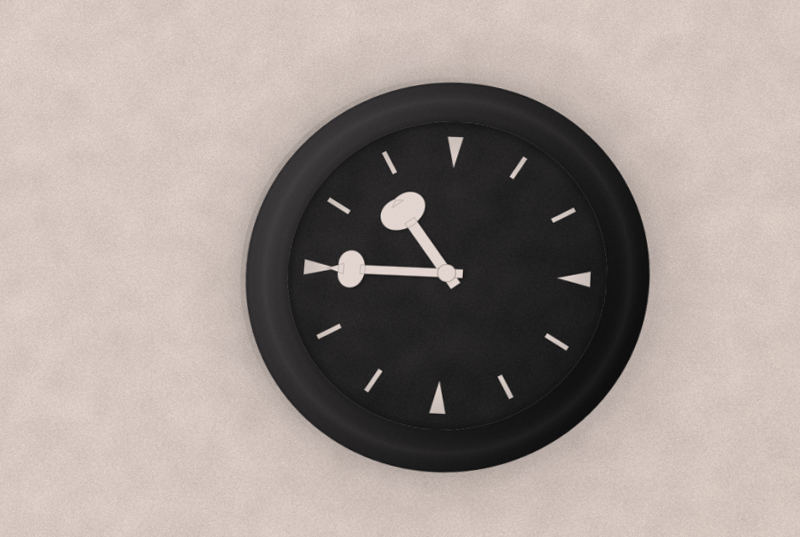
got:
10:45
